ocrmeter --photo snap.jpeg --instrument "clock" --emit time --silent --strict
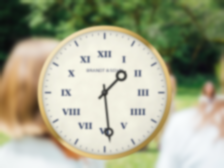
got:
1:29
